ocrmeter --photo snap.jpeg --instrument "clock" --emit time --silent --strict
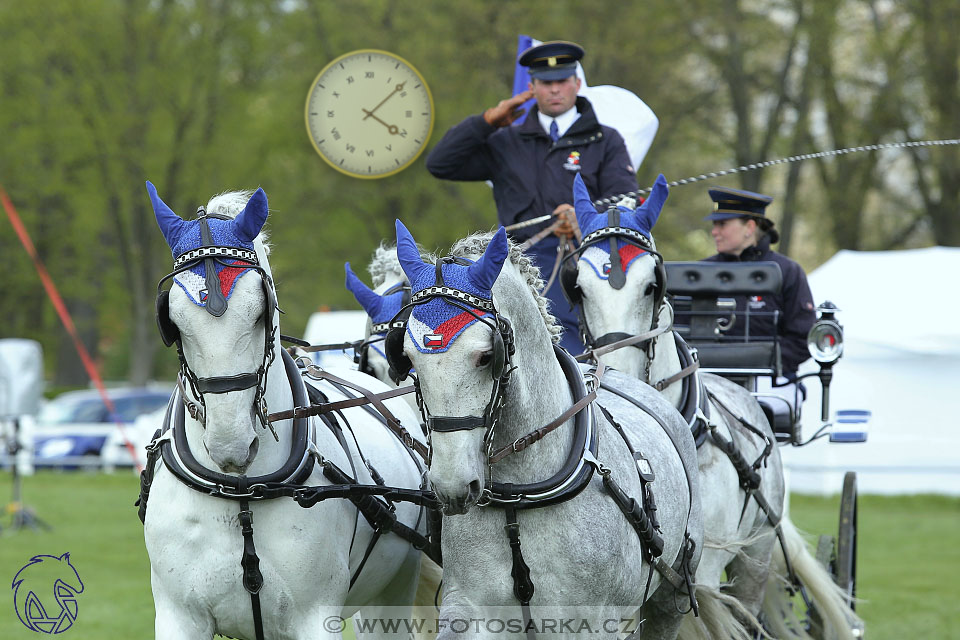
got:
4:08
